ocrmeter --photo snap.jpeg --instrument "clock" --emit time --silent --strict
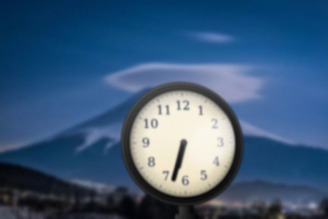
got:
6:33
